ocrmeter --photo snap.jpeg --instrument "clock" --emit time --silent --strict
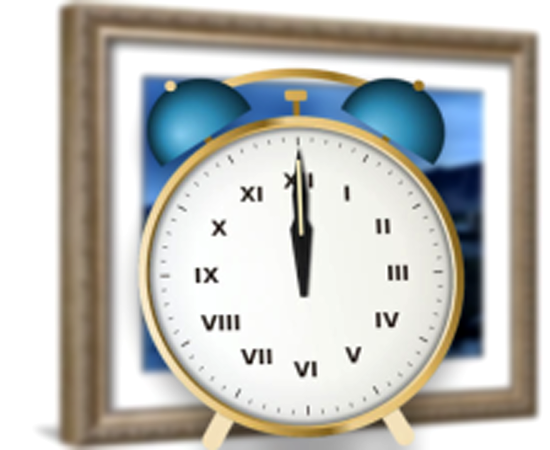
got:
12:00
